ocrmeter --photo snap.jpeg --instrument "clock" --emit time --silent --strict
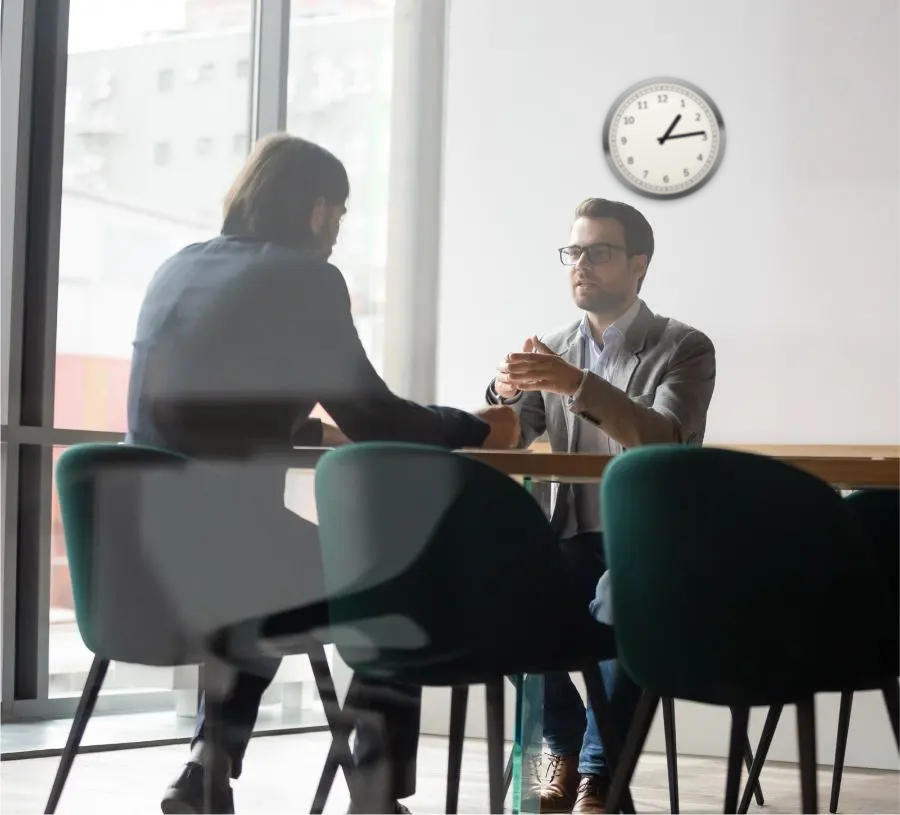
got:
1:14
